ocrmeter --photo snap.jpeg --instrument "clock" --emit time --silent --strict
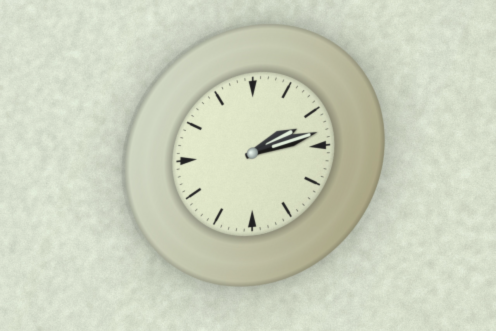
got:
2:13
